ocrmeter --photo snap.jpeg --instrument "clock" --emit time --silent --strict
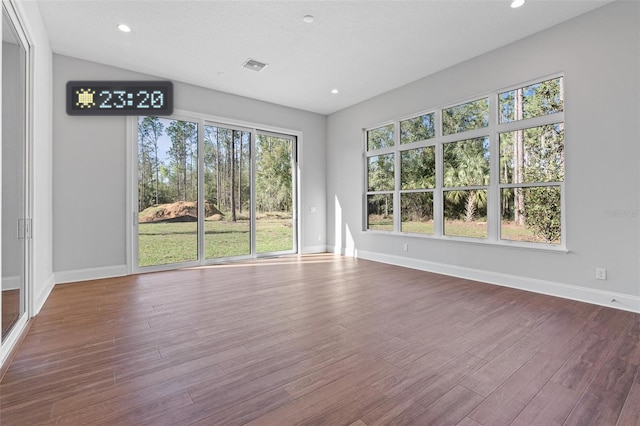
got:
23:20
